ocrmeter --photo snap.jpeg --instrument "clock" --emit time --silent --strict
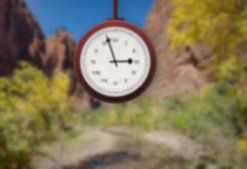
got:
2:57
